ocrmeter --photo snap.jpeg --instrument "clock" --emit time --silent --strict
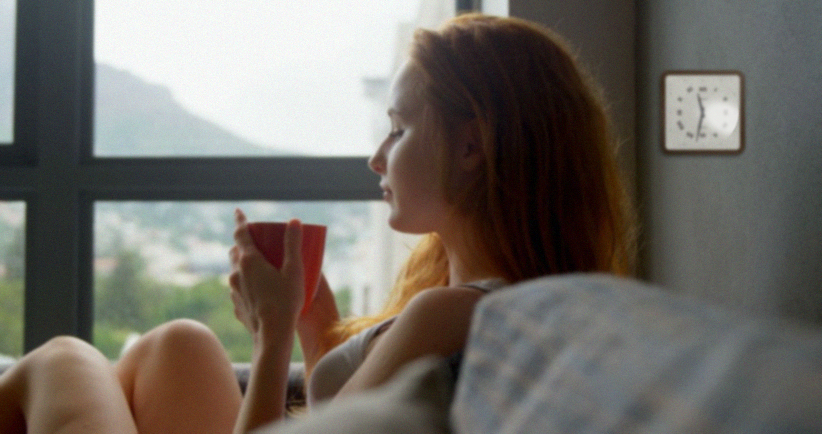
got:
11:32
